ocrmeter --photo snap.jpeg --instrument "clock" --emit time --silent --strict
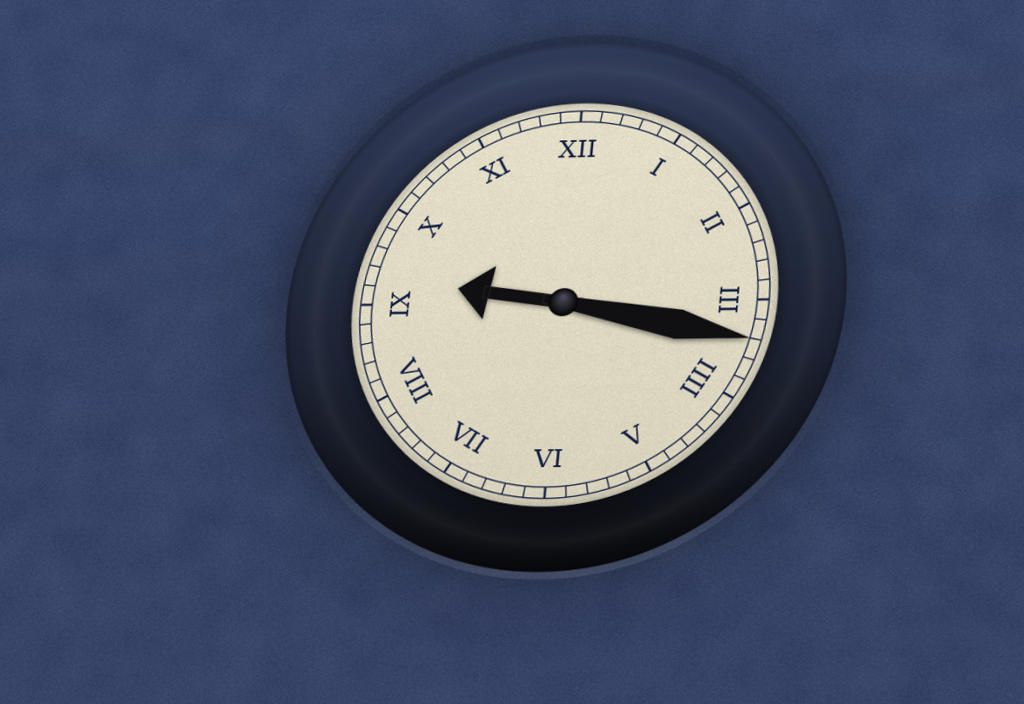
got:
9:17
